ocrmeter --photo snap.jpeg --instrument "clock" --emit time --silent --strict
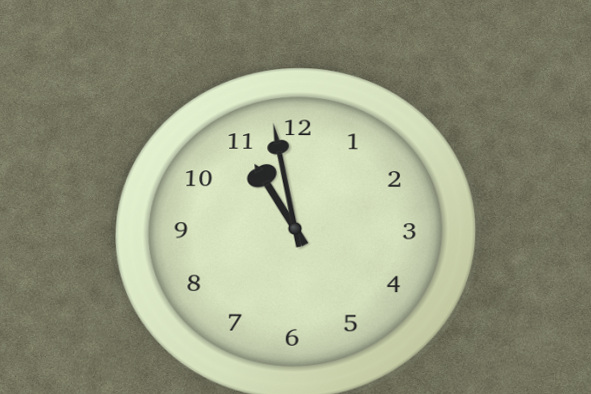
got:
10:58
